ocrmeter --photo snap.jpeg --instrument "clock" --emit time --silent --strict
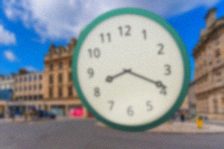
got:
8:19
